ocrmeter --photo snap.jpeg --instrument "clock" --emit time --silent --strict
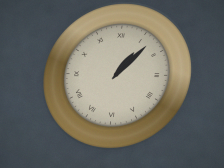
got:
1:07
